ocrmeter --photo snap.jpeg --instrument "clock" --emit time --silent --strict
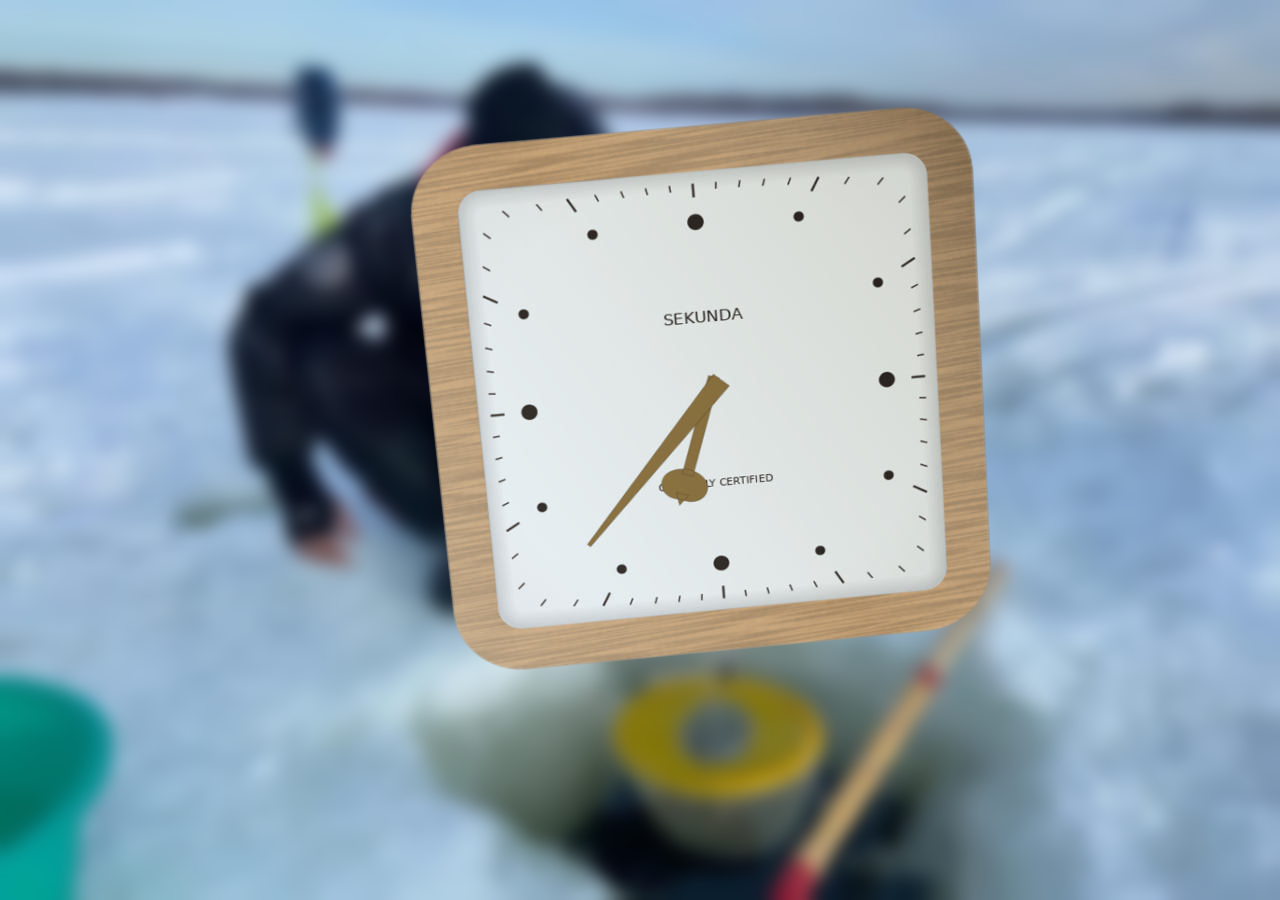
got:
6:37
